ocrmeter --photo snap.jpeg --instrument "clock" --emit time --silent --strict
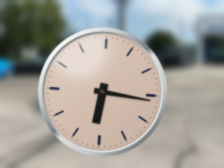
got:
6:16
